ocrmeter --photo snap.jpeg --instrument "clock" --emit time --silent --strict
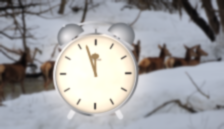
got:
11:57
